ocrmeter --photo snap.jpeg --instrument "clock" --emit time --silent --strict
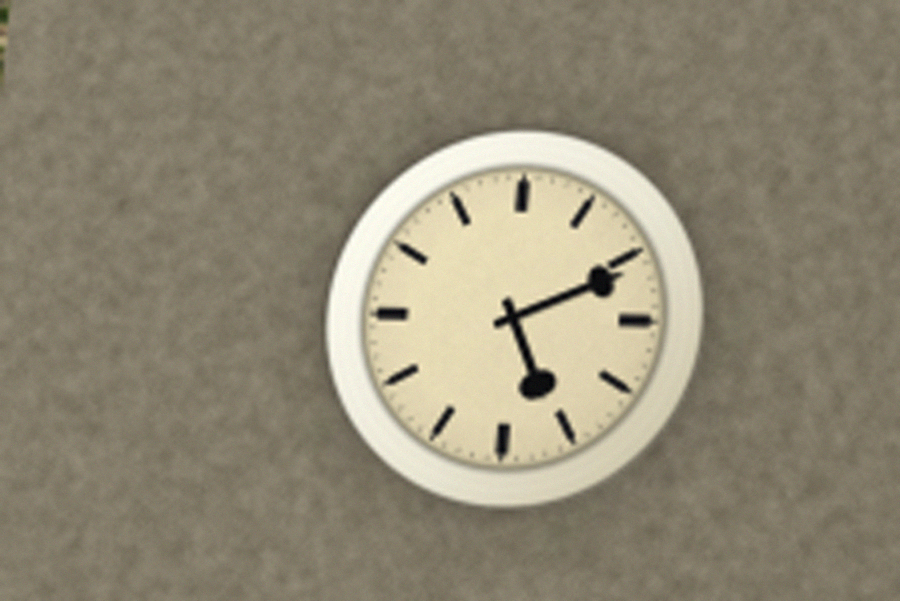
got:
5:11
